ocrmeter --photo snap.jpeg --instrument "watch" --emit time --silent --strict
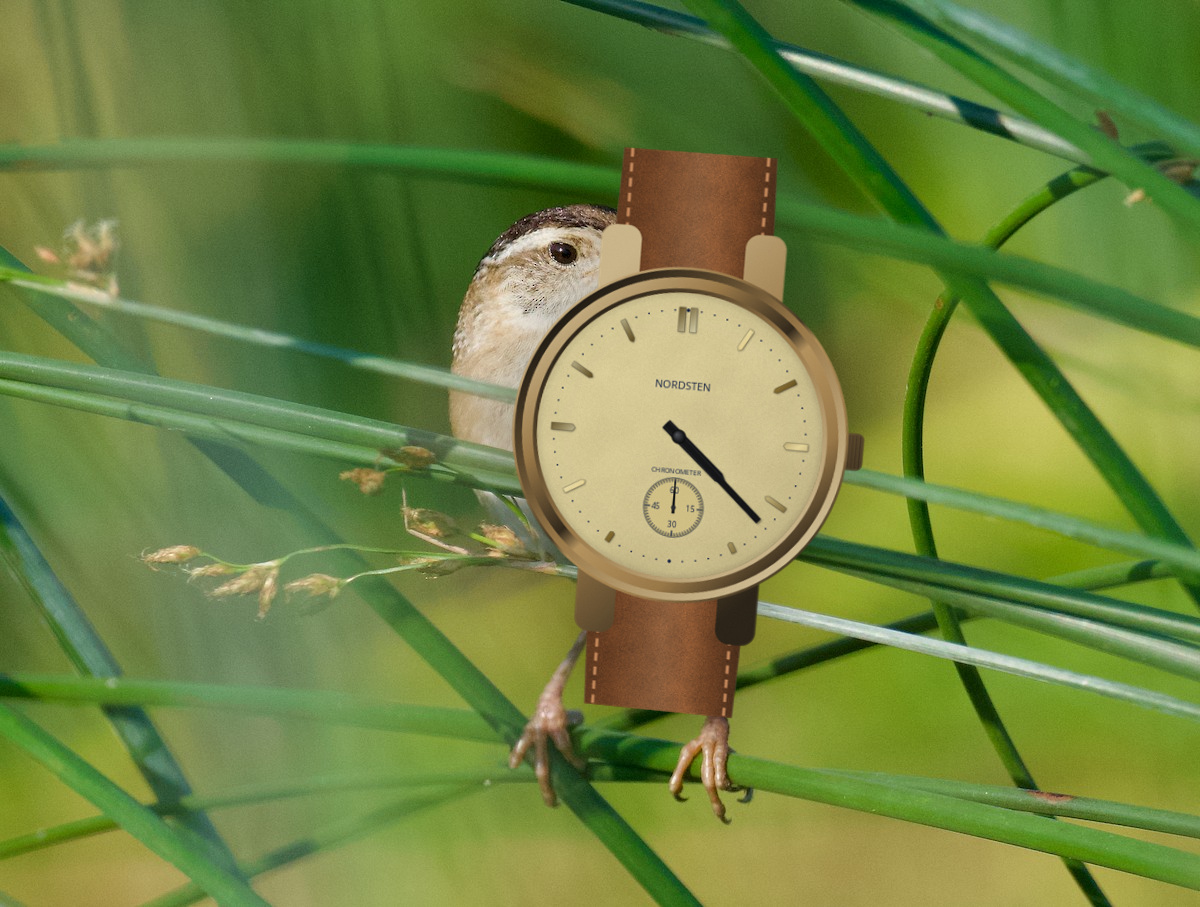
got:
4:22
